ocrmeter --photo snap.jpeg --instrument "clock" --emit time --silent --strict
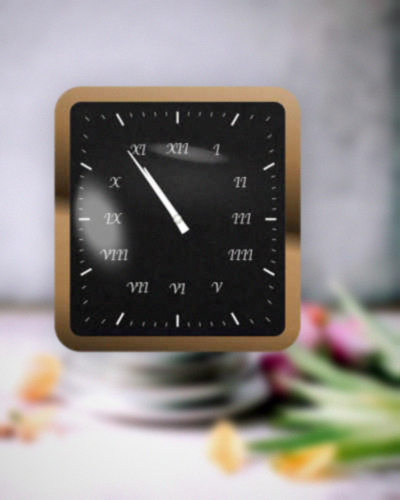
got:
10:54
